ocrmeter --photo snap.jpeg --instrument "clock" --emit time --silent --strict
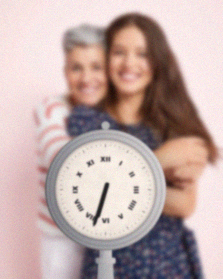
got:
6:33
